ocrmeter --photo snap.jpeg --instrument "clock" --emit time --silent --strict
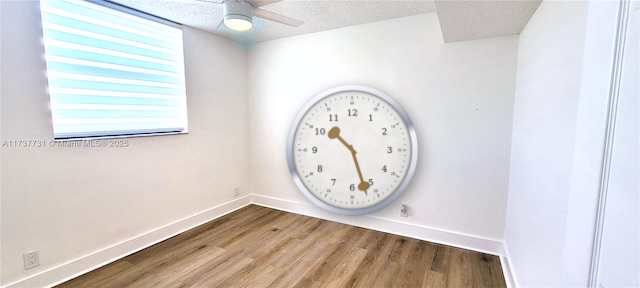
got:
10:27
